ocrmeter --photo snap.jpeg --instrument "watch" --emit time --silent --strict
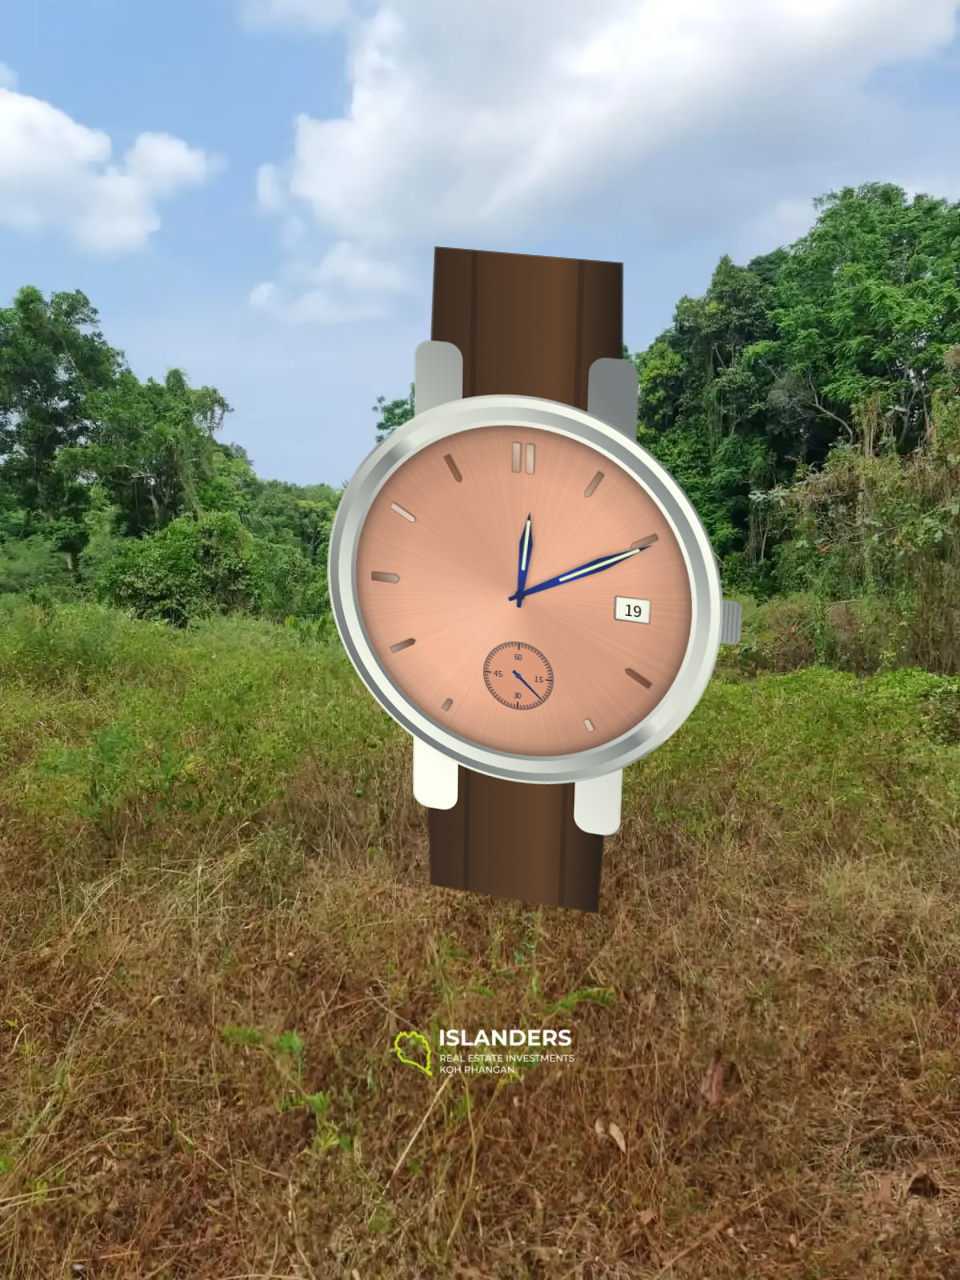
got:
12:10:22
